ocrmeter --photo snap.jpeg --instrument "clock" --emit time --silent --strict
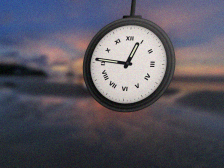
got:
12:46
